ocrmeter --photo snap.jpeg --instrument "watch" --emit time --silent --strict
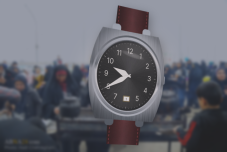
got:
9:40
